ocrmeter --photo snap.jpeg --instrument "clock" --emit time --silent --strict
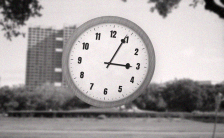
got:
3:04
